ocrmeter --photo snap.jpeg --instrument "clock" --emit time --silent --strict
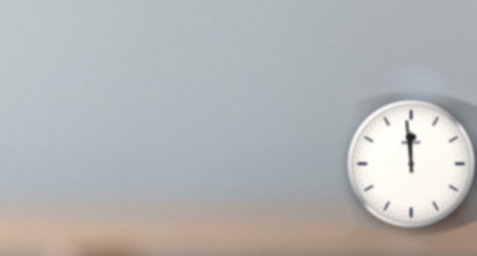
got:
11:59
